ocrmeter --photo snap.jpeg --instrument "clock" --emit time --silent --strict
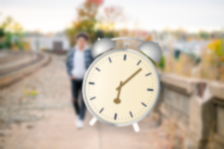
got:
6:07
